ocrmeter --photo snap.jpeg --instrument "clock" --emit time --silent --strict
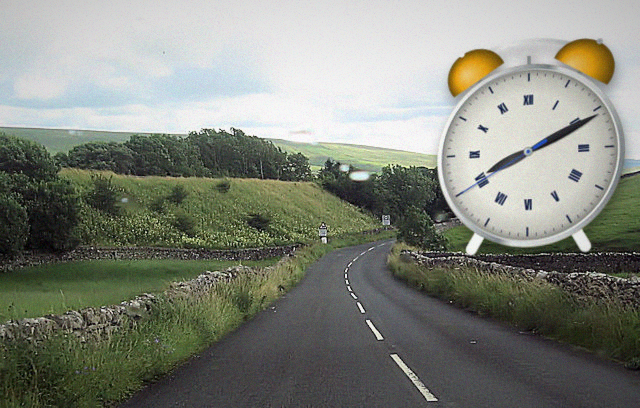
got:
8:10:40
